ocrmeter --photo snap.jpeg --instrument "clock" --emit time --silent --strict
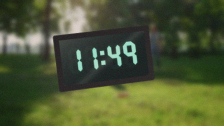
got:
11:49
